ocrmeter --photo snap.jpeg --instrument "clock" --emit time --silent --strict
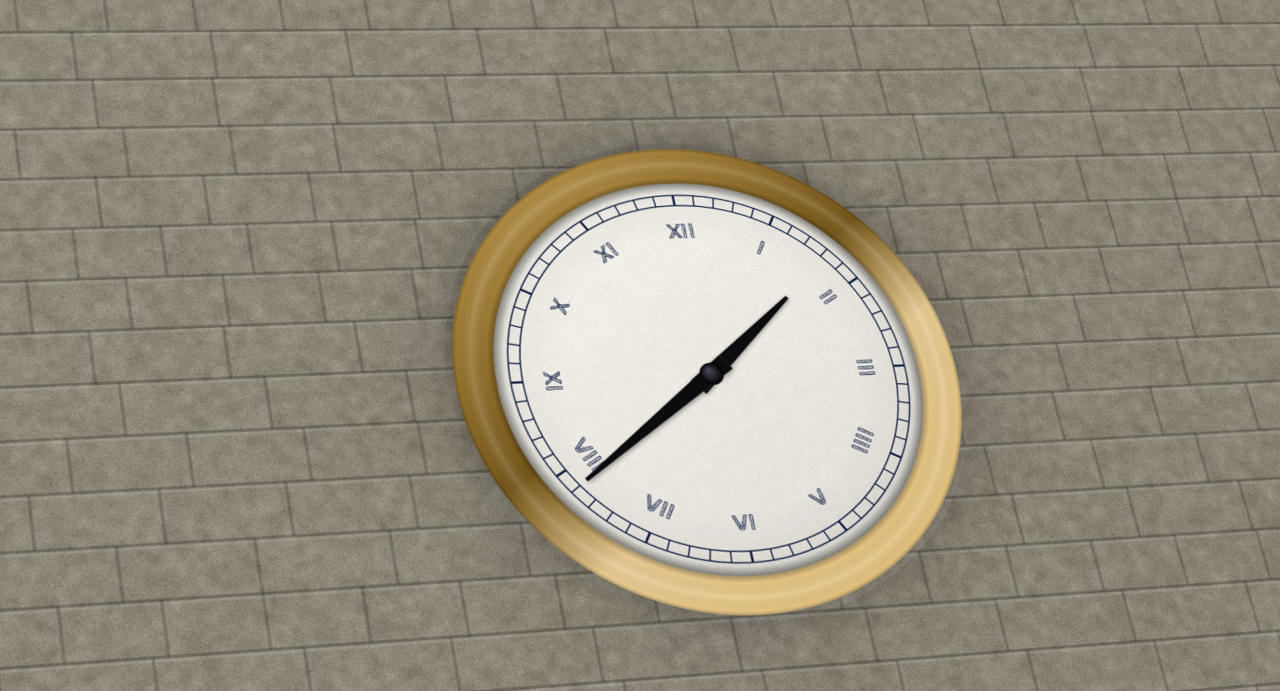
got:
1:39
